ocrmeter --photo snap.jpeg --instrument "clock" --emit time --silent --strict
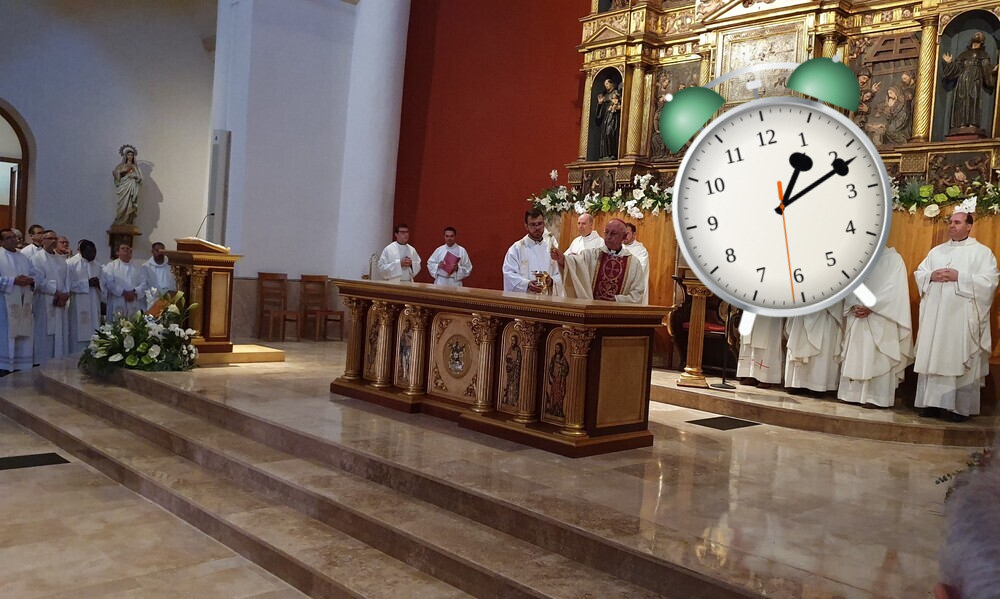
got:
1:11:31
